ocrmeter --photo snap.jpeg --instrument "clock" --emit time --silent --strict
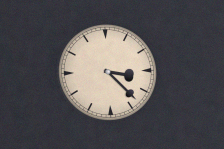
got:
3:23
